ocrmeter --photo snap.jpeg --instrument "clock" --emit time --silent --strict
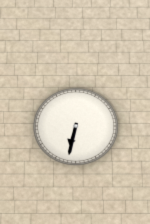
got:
6:32
